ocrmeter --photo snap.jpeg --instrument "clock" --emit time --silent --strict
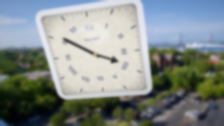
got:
3:51
